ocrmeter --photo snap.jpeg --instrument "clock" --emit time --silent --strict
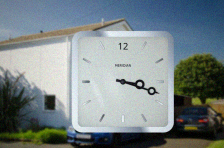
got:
3:18
